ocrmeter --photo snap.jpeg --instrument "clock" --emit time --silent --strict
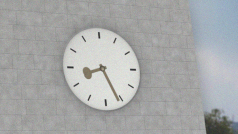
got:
8:26
